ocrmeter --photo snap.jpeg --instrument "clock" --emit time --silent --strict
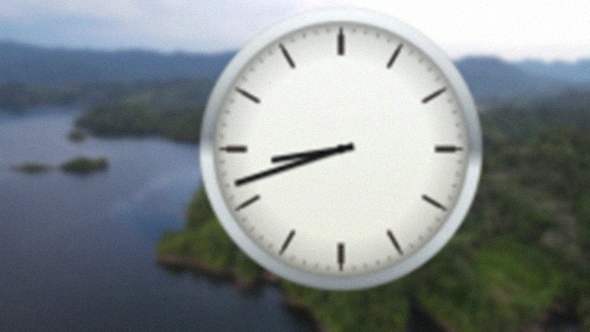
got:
8:42
